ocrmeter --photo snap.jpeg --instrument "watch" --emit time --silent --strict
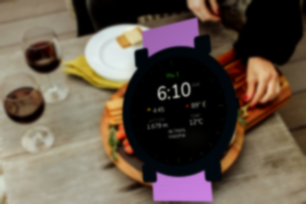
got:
6:10
